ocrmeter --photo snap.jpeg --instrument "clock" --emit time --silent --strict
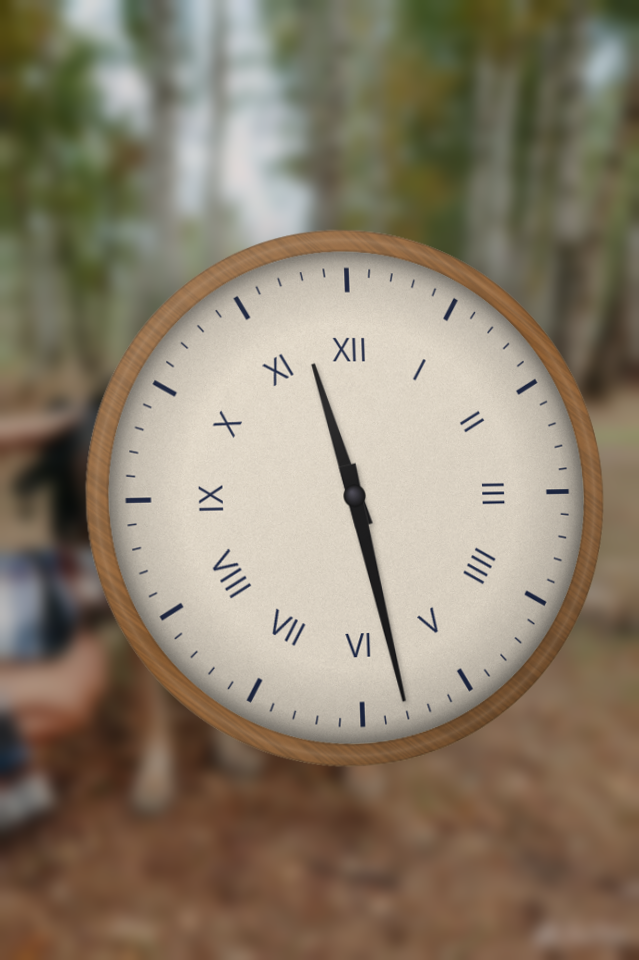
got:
11:28
